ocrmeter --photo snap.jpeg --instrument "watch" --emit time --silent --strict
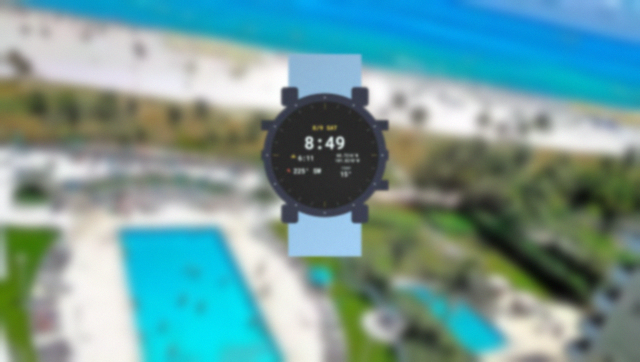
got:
8:49
